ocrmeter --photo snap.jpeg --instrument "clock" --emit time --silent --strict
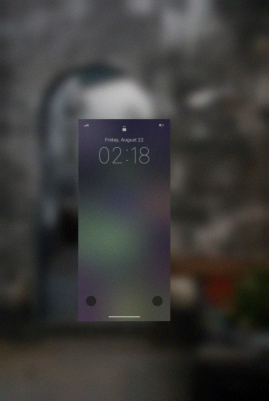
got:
2:18
